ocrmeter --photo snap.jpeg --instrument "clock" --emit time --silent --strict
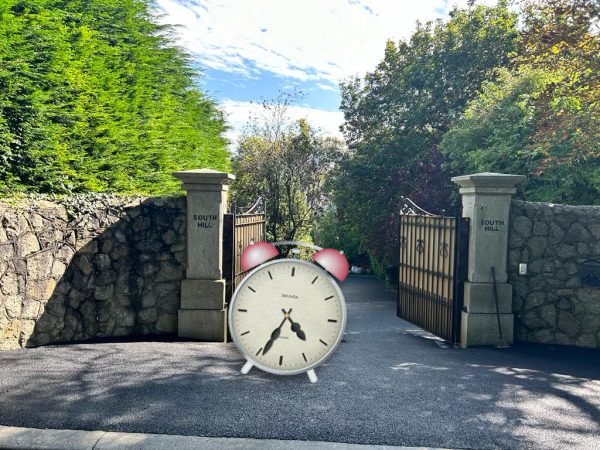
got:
4:34
